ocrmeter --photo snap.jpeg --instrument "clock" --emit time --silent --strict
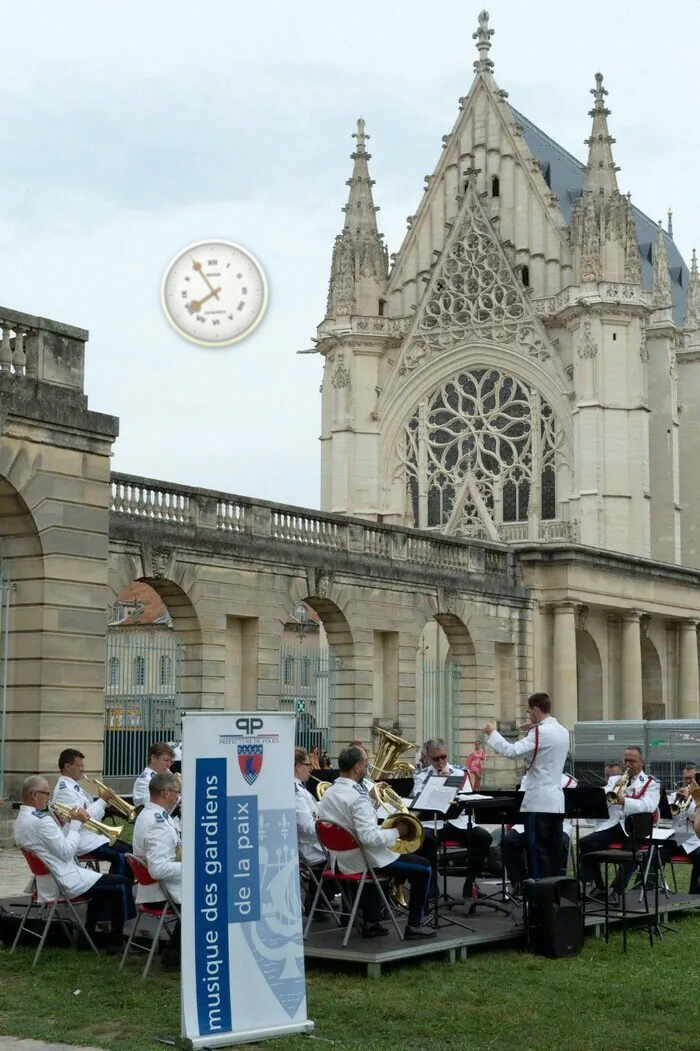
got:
7:55
